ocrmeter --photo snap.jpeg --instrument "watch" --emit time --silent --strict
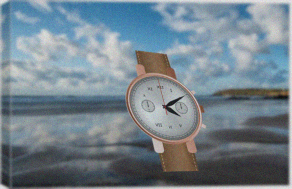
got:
4:10
